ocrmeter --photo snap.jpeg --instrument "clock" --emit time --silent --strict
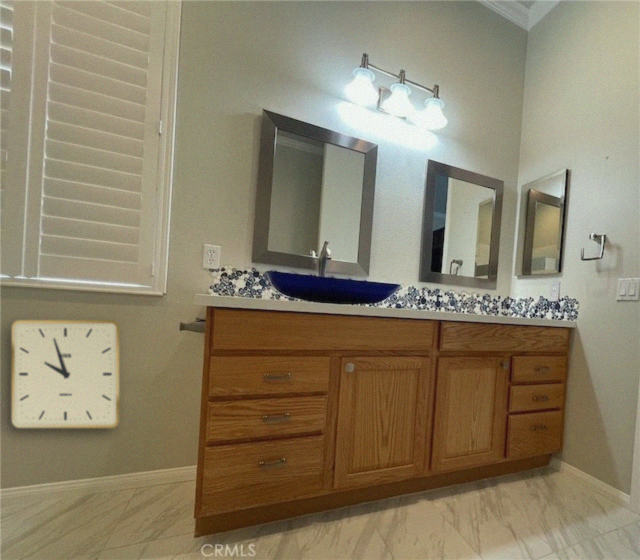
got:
9:57
